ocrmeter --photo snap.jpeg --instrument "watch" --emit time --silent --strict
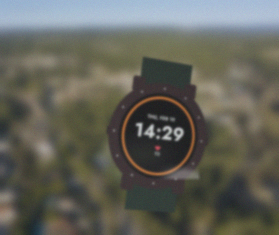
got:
14:29
